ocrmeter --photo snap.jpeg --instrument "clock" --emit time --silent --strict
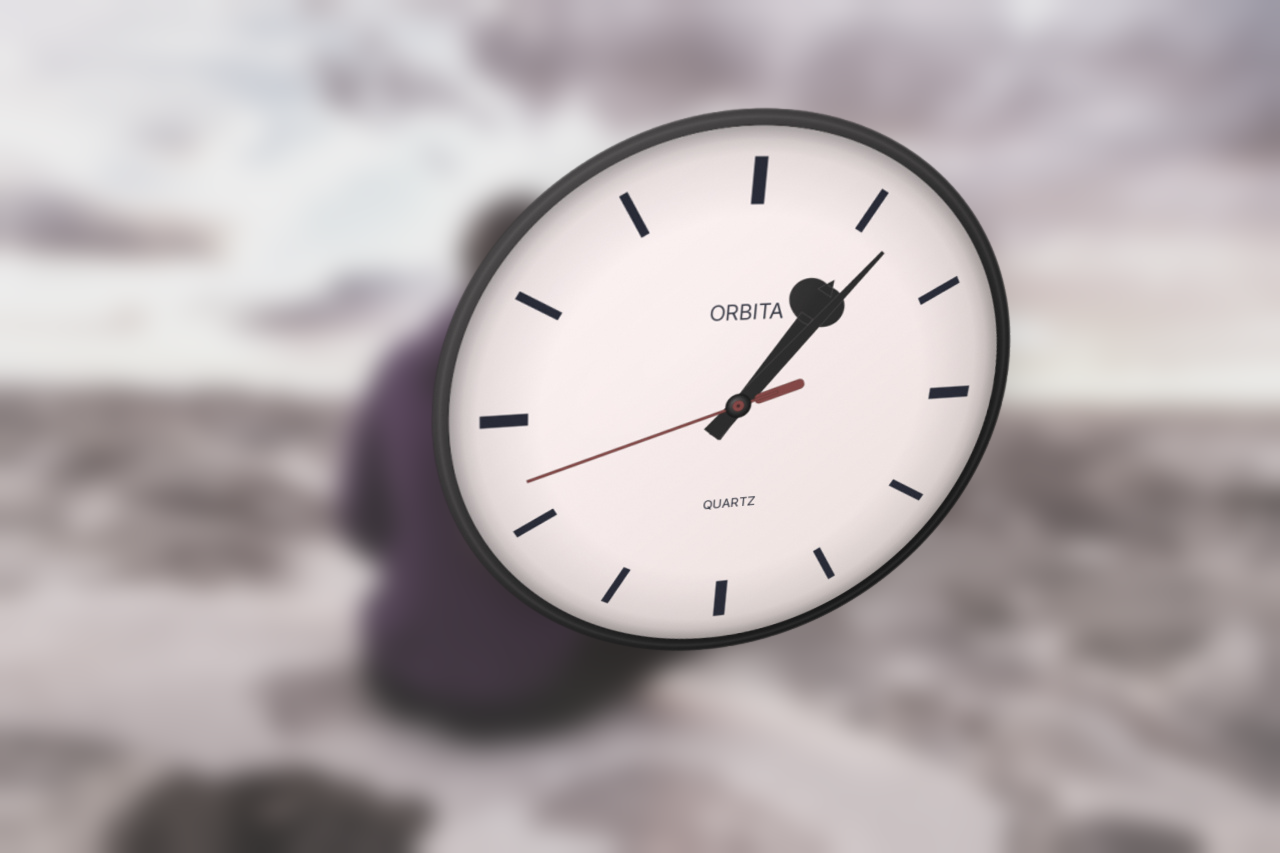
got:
1:06:42
